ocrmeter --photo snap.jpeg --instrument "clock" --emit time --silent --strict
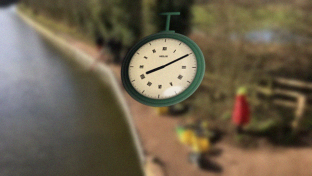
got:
8:10
